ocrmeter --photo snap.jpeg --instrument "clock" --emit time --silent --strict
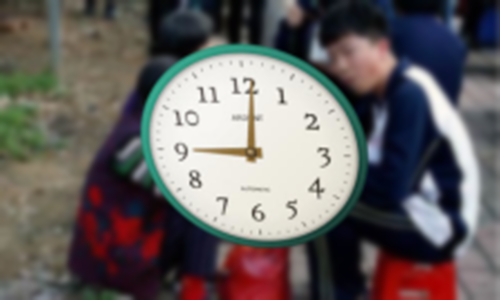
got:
9:01
